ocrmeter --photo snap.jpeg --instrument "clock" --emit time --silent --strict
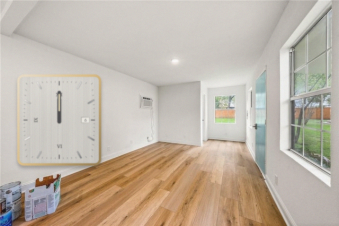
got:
12:00
